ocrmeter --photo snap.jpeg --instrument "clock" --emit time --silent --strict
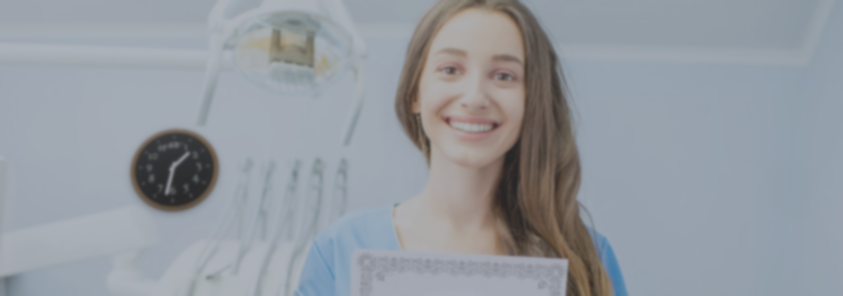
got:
1:32
